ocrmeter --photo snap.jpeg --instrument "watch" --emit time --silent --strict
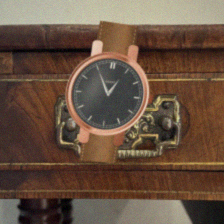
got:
12:55
